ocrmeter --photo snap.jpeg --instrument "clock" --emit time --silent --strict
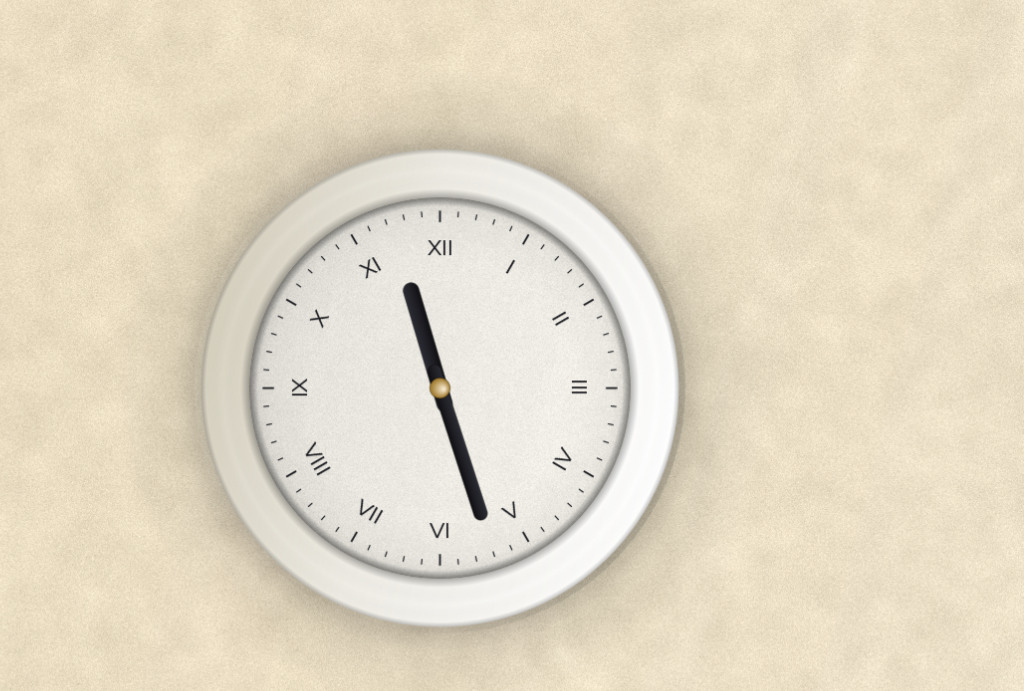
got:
11:27
